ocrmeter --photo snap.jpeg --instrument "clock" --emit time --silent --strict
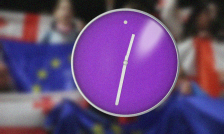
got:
12:32
